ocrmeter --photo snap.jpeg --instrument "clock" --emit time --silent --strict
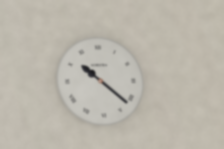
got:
10:22
